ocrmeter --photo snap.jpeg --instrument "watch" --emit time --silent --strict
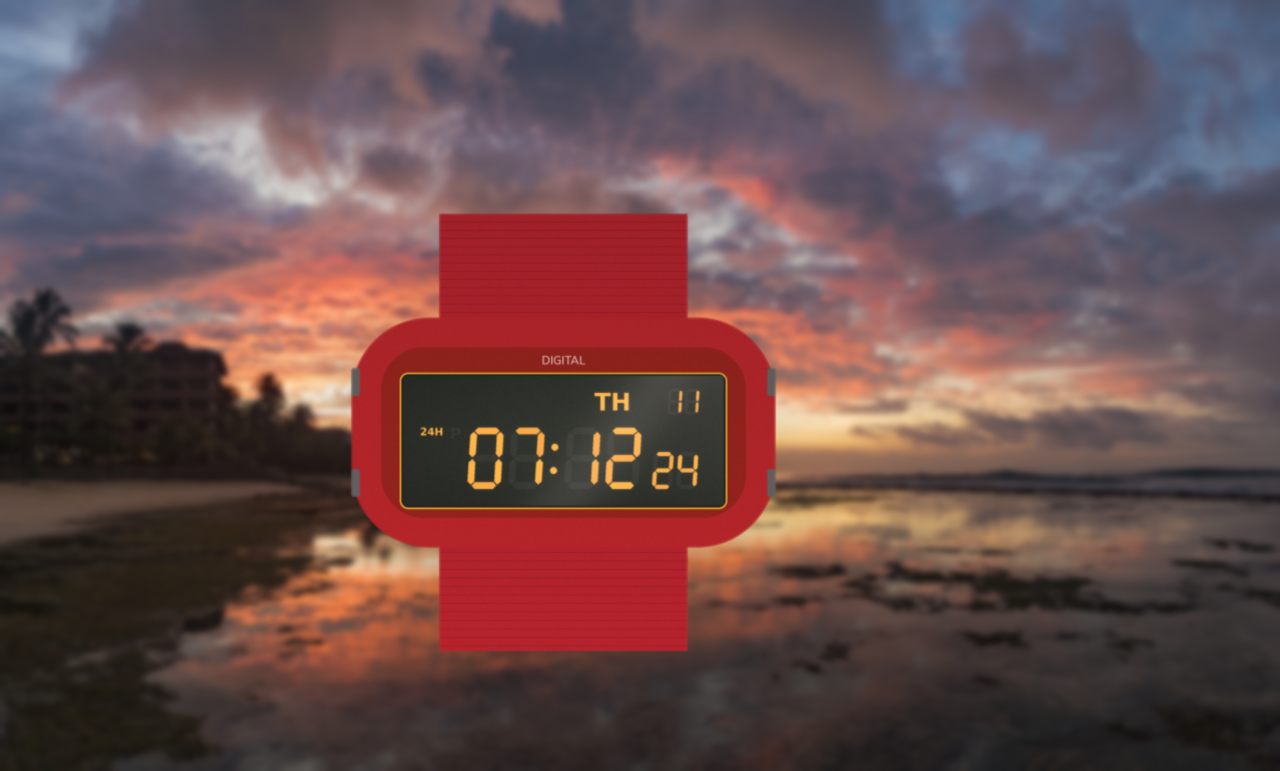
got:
7:12:24
